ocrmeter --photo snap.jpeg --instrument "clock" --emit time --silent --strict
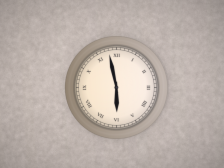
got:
5:58
